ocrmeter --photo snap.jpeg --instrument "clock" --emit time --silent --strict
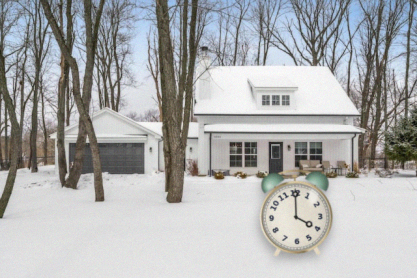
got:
4:00
